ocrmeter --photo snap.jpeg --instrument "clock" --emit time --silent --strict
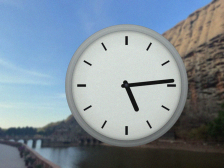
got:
5:14
